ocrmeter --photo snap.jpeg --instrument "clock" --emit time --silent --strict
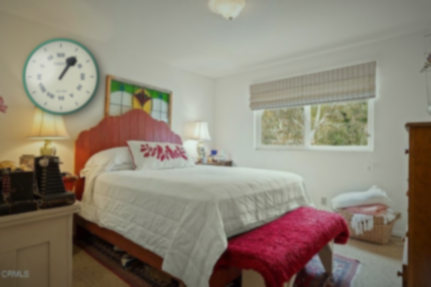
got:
1:06
